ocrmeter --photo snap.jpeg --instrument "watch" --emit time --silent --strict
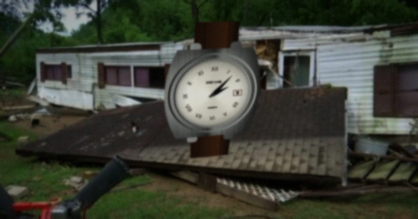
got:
2:07
